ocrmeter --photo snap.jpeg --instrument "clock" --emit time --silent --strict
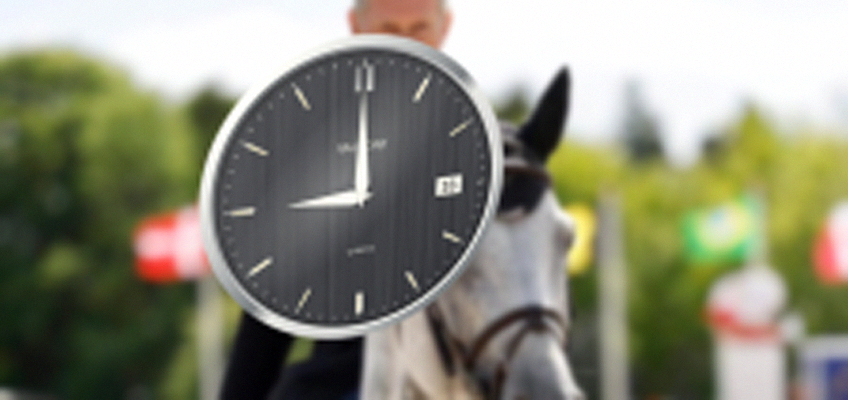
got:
9:00
